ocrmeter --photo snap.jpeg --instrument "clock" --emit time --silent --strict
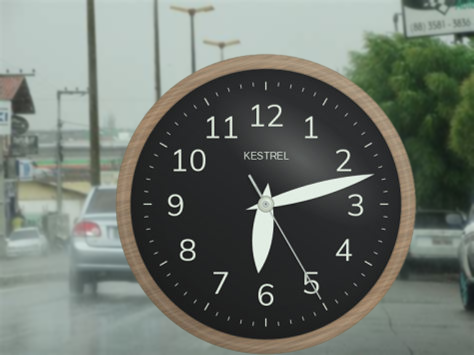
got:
6:12:25
